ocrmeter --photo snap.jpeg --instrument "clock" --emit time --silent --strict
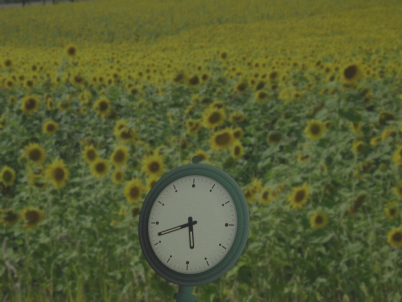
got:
5:42
